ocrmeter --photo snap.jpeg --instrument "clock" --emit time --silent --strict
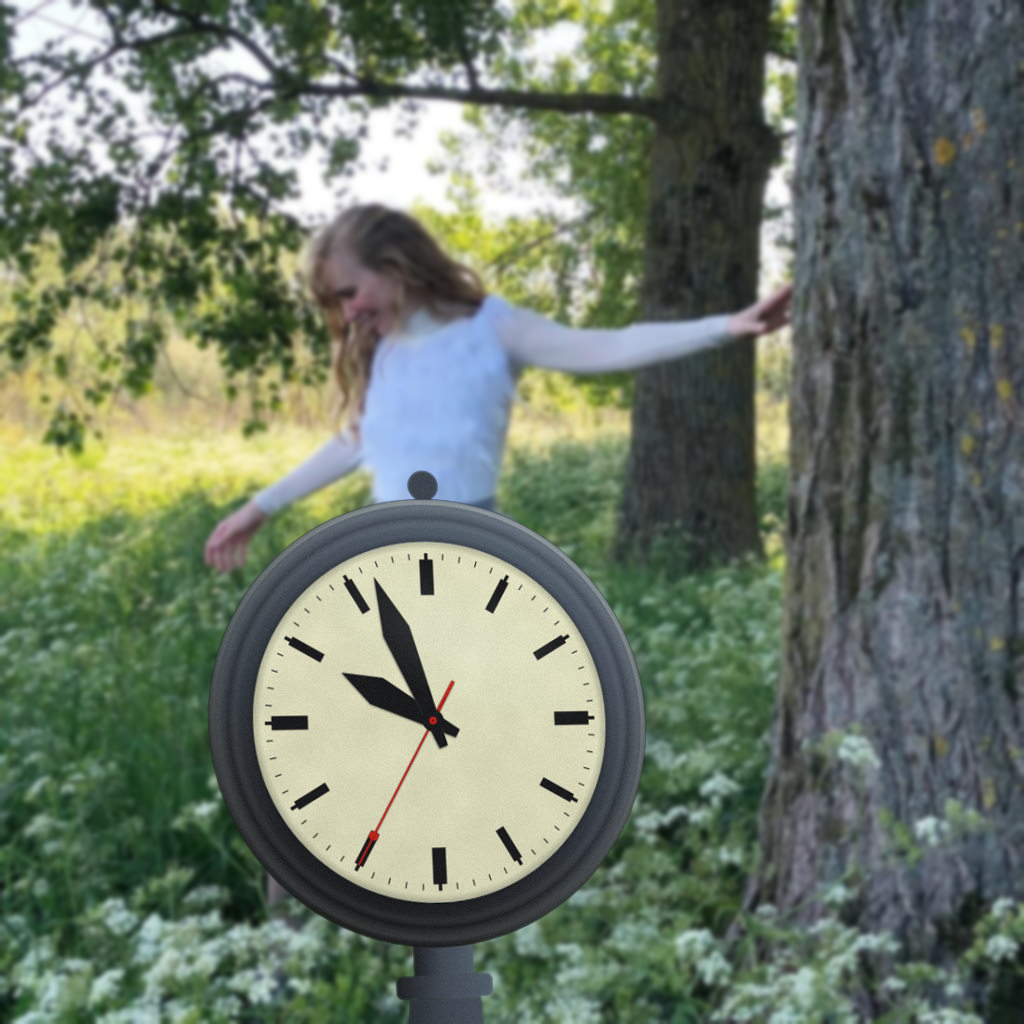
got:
9:56:35
